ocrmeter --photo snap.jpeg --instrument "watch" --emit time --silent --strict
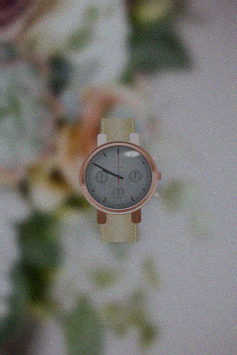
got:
9:50
